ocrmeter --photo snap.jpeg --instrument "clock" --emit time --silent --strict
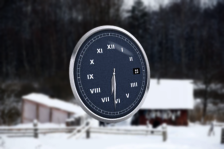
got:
6:31
